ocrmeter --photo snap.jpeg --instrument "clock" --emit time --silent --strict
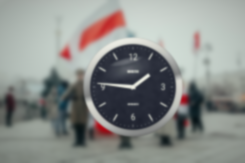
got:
1:46
